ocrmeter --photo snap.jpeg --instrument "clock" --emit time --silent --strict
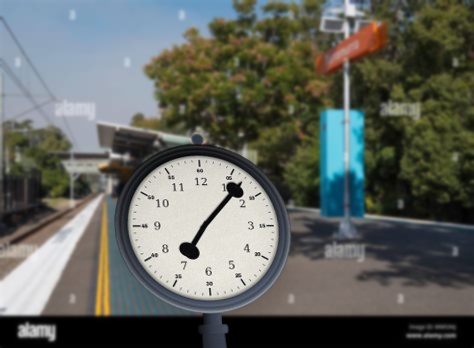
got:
7:07
